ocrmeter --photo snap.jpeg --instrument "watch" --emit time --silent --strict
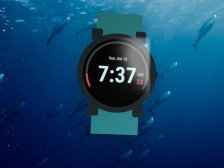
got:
7:37
